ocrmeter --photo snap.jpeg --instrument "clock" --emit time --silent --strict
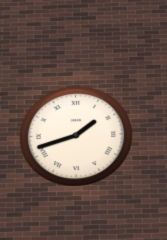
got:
1:42
